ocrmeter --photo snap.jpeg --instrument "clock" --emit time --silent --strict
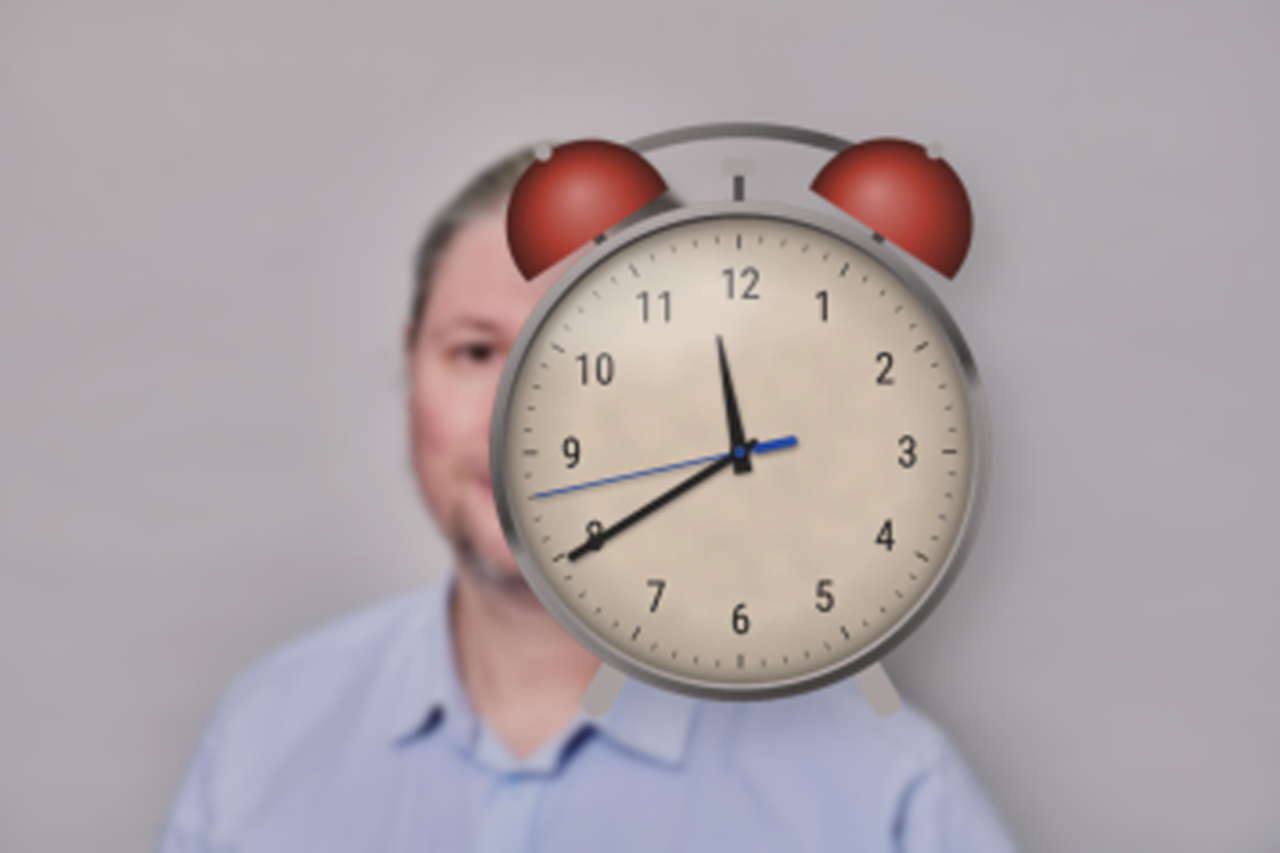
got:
11:39:43
